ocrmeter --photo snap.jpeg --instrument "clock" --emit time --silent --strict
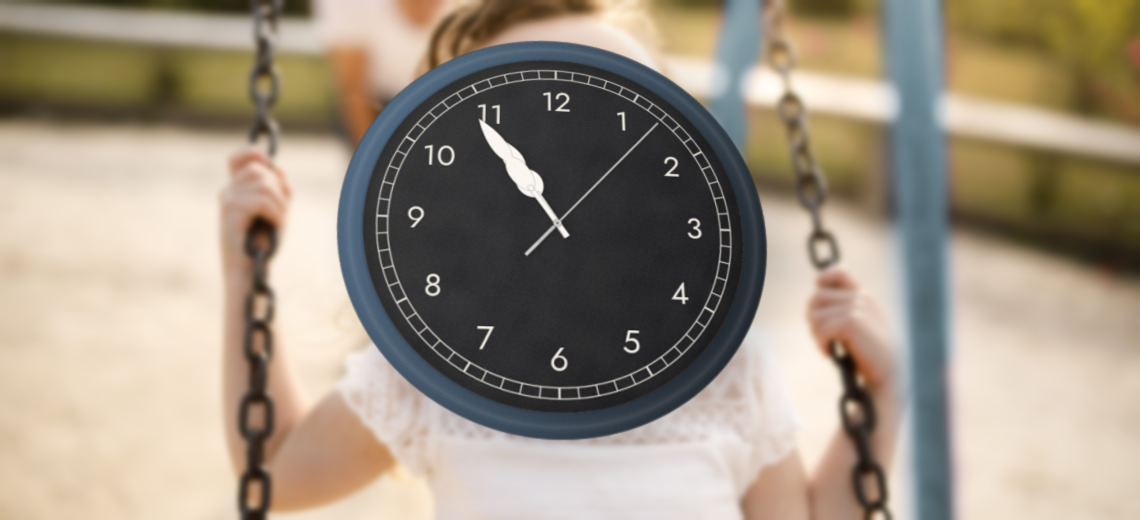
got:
10:54:07
